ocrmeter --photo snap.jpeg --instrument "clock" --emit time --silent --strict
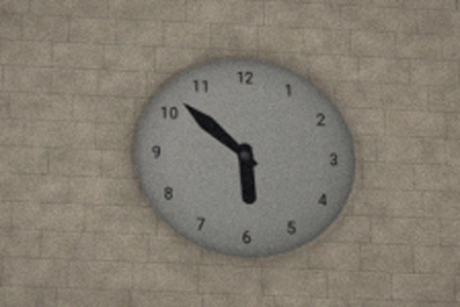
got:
5:52
